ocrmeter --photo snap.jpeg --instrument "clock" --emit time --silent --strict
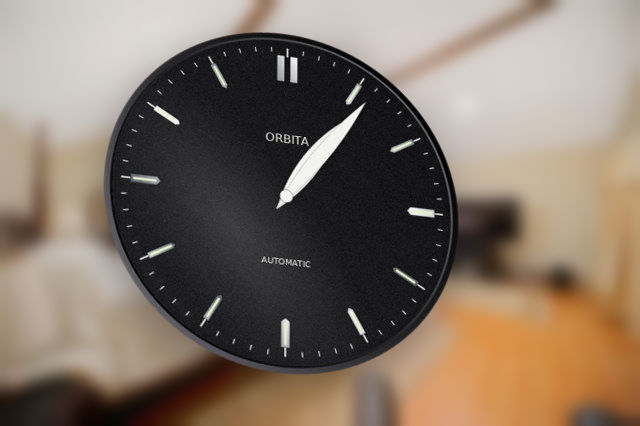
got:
1:06
